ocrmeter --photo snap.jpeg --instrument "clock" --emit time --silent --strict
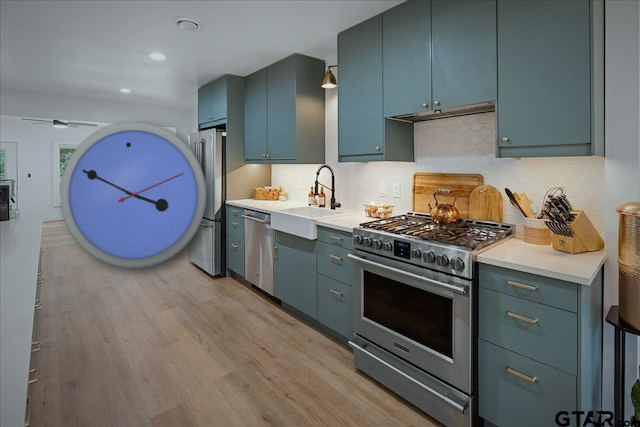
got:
3:50:12
